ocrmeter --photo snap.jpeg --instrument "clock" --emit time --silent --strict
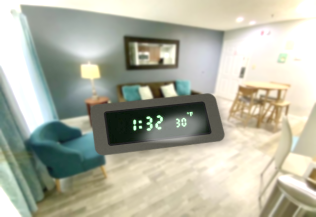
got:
1:32
